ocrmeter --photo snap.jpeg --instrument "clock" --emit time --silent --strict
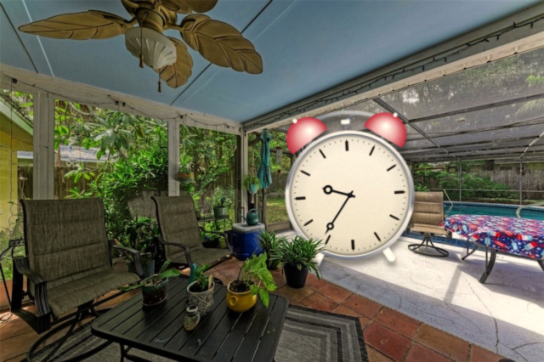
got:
9:36
